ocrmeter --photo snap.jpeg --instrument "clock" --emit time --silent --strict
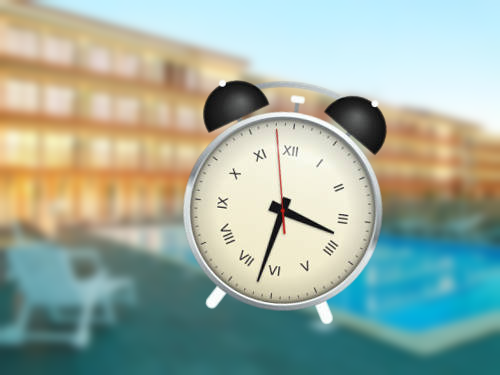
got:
3:31:58
